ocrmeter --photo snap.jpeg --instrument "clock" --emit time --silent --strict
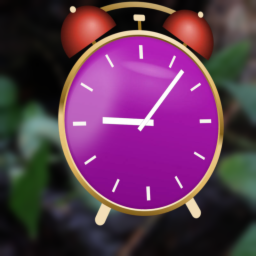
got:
9:07
